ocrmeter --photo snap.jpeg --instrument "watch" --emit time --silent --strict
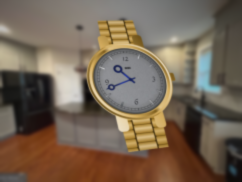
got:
10:42
